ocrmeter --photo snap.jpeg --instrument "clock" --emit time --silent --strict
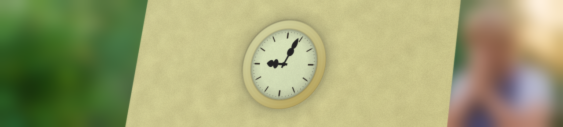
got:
9:04
